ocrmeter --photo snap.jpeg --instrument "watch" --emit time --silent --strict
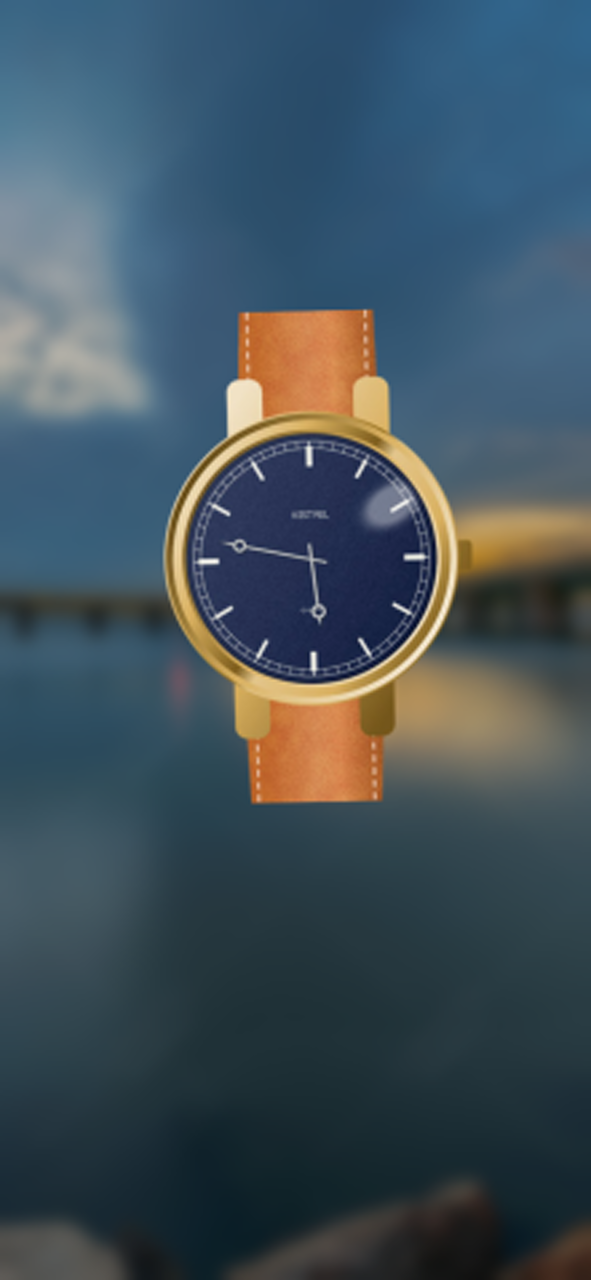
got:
5:47
